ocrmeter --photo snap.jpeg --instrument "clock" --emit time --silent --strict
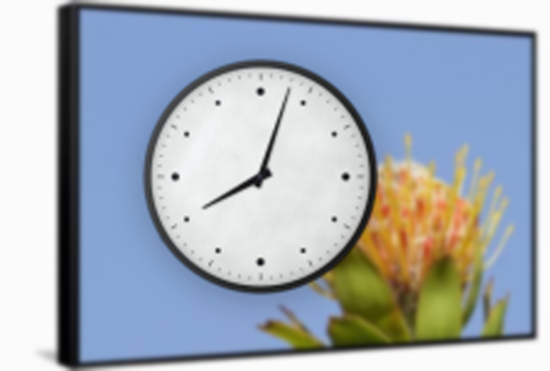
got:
8:03
